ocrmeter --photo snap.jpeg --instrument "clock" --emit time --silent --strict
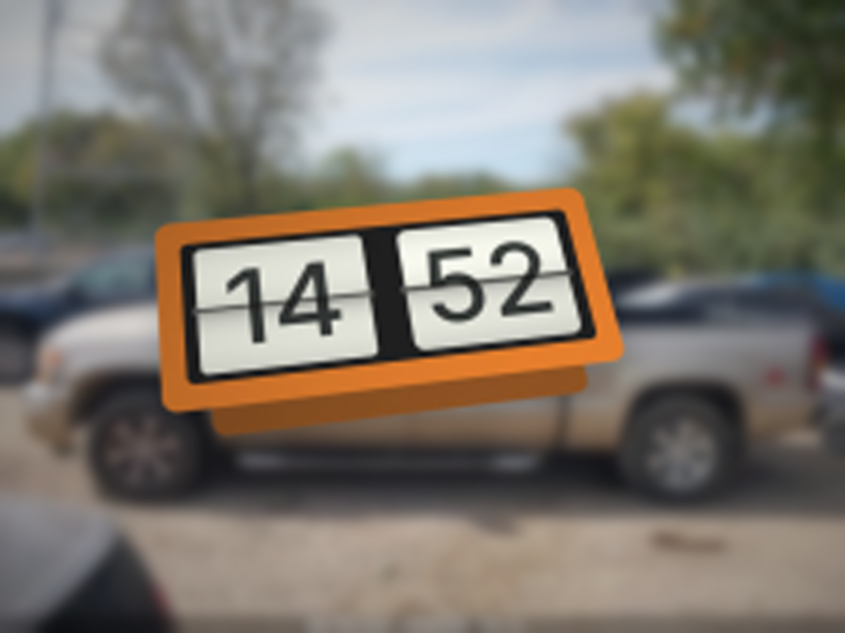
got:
14:52
